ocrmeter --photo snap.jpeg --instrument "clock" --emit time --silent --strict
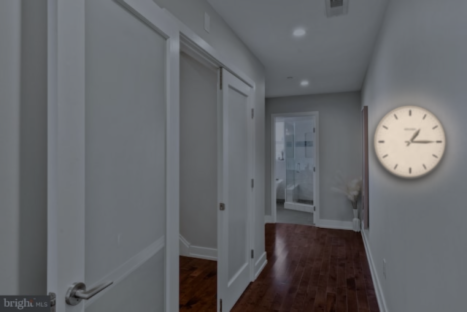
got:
1:15
